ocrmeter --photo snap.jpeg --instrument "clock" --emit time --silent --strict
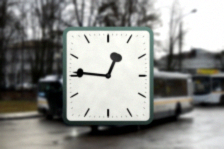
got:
12:46
